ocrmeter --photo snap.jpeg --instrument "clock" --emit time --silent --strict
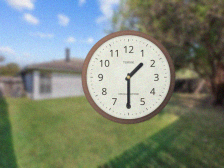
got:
1:30
